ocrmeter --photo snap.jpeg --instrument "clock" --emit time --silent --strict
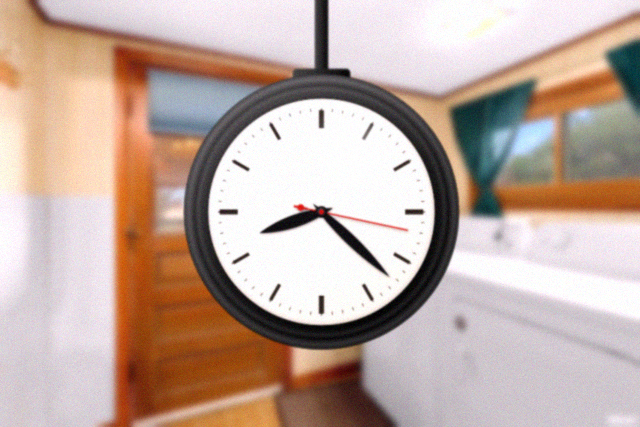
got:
8:22:17
